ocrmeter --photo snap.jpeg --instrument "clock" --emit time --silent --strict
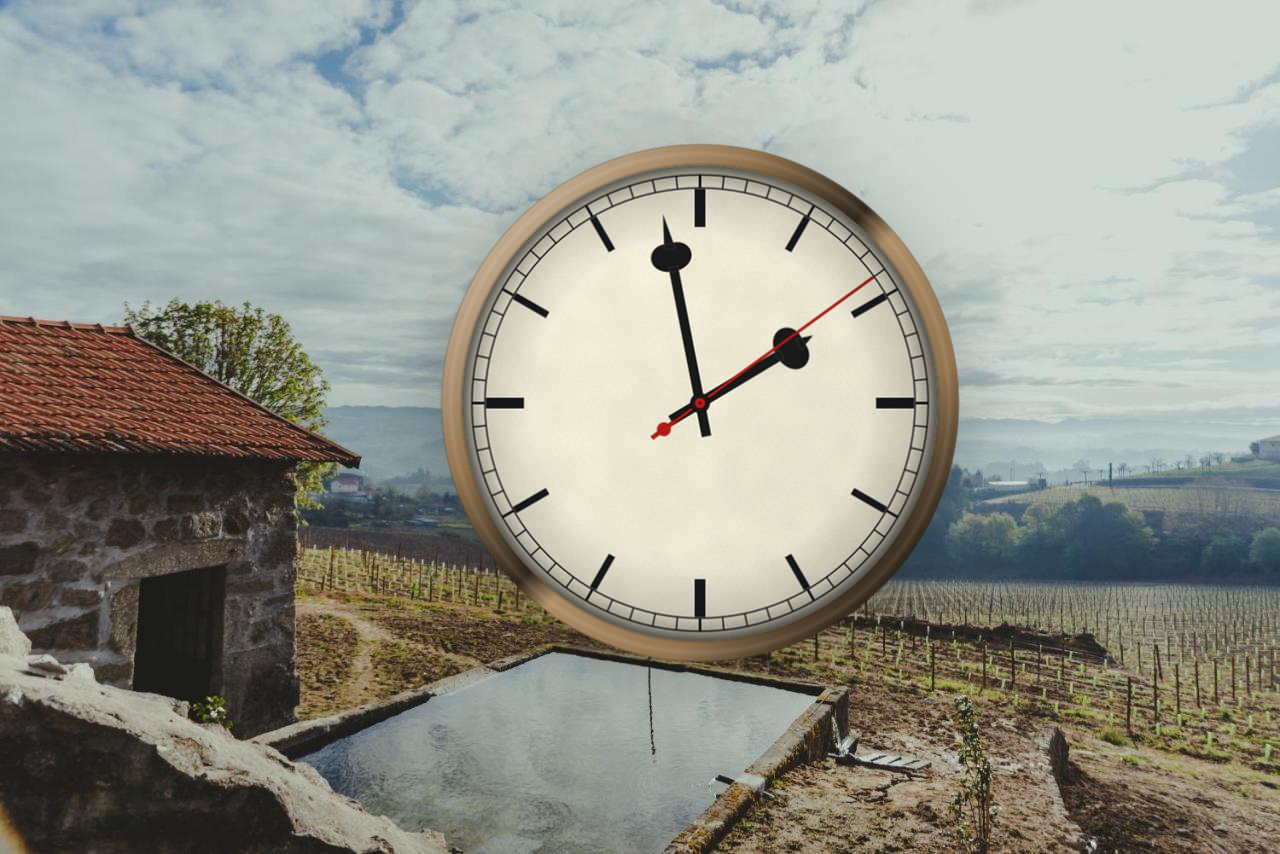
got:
1:58:09
